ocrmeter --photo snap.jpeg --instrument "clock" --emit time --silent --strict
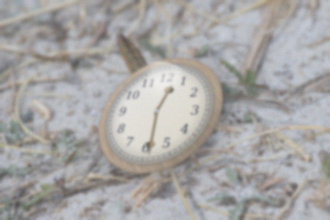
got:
12:29
